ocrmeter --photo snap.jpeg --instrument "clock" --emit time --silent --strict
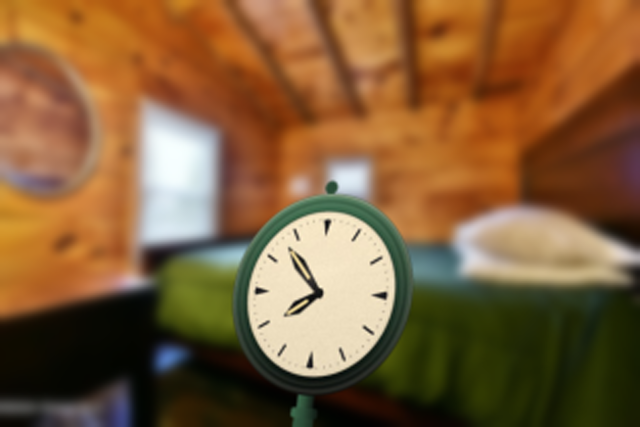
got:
7:53
